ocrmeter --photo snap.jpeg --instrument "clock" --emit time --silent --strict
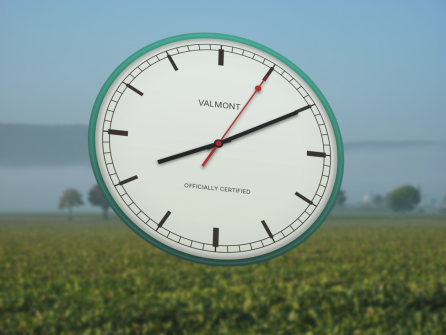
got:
8:10:05
